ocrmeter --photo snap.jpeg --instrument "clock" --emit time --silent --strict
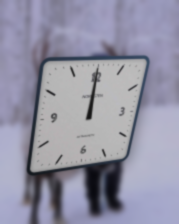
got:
12:00
